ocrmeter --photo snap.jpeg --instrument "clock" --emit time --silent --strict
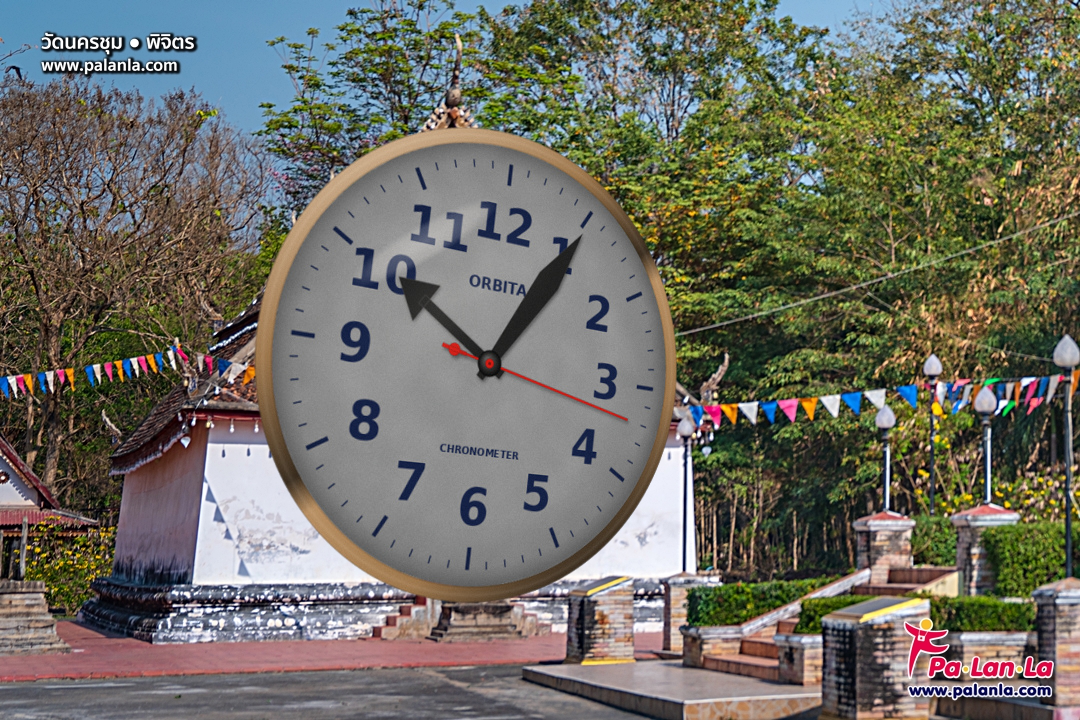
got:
10:05:17
